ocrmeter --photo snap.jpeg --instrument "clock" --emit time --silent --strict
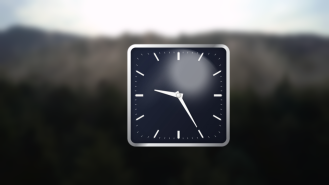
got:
9:25
